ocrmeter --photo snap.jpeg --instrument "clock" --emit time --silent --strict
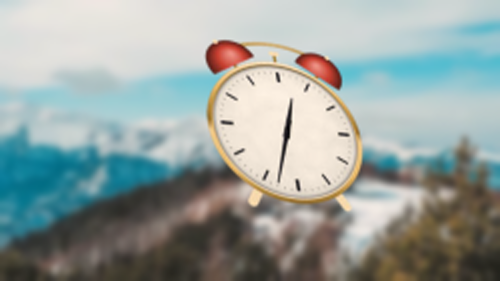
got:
12:33
